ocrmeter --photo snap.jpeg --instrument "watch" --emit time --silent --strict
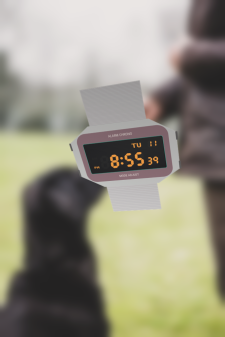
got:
8:55:39
